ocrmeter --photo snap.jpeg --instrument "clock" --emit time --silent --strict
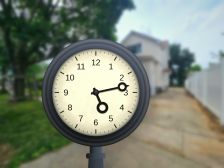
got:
5:13
